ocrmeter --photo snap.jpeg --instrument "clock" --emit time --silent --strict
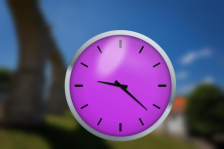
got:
9:22
